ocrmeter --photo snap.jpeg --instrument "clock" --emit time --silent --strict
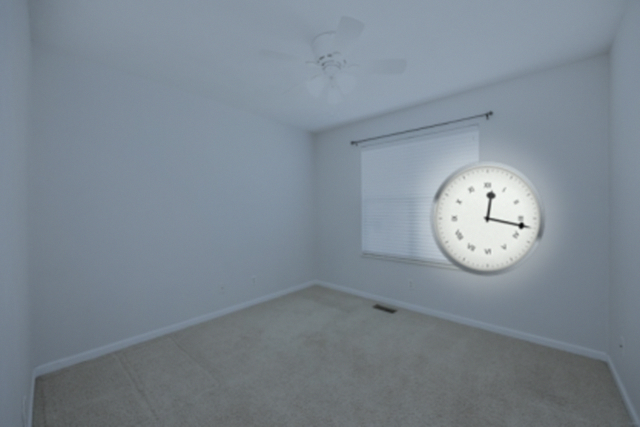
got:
12:17
